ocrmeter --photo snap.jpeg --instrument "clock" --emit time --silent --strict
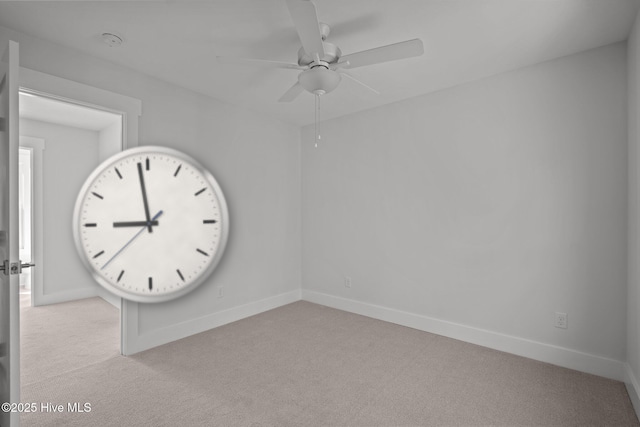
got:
8:58:38
